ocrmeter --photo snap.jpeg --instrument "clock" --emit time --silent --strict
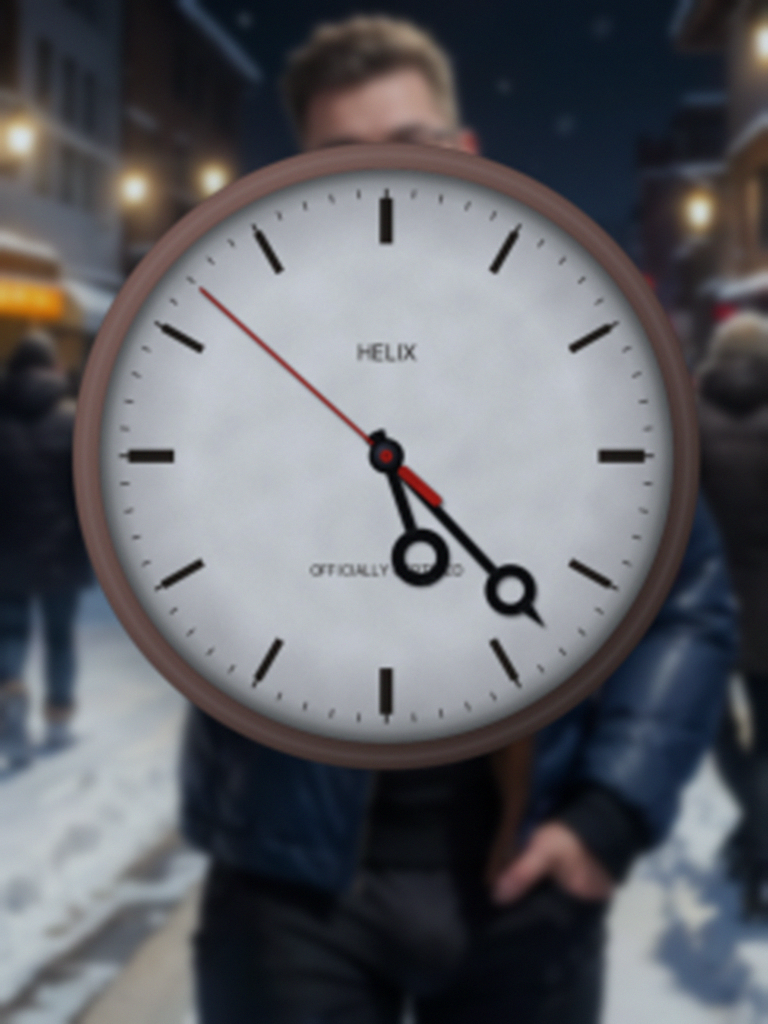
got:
5:22:52
